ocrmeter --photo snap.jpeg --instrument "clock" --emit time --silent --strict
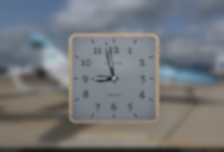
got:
8:58
